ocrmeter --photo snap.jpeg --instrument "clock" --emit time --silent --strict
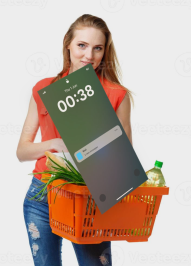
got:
0:38
